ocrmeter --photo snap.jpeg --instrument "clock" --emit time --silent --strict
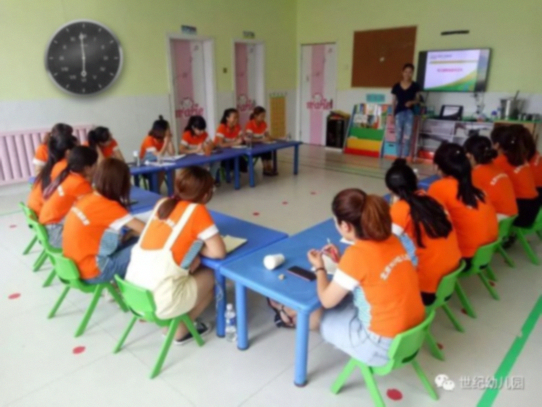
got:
5:59
